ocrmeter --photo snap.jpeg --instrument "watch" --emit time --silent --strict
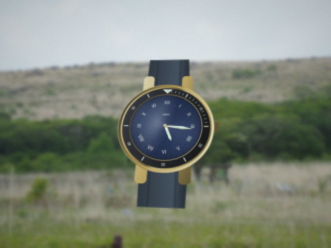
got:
5:16
